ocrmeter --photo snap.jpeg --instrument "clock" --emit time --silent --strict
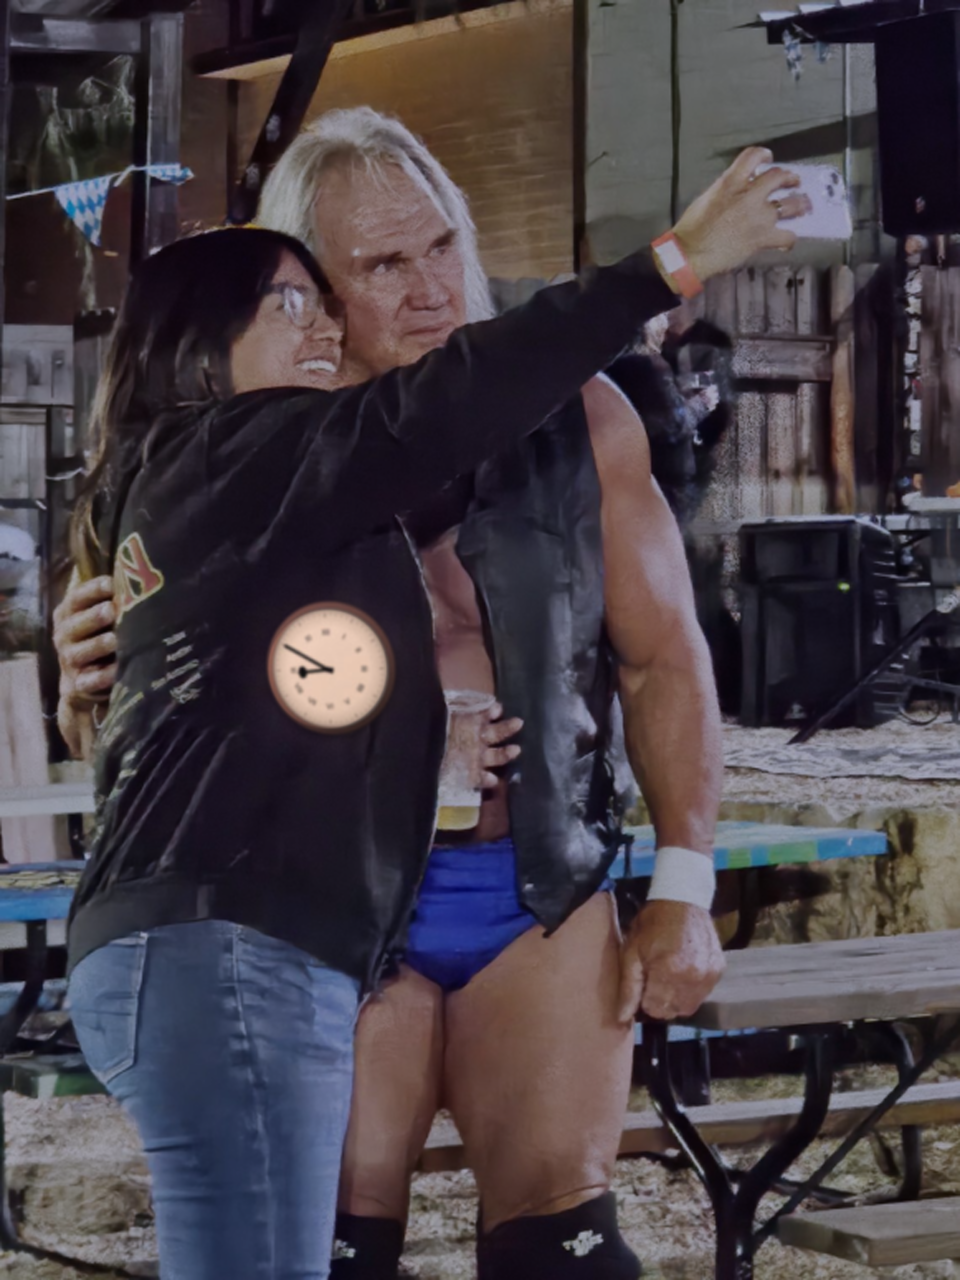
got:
8:50
